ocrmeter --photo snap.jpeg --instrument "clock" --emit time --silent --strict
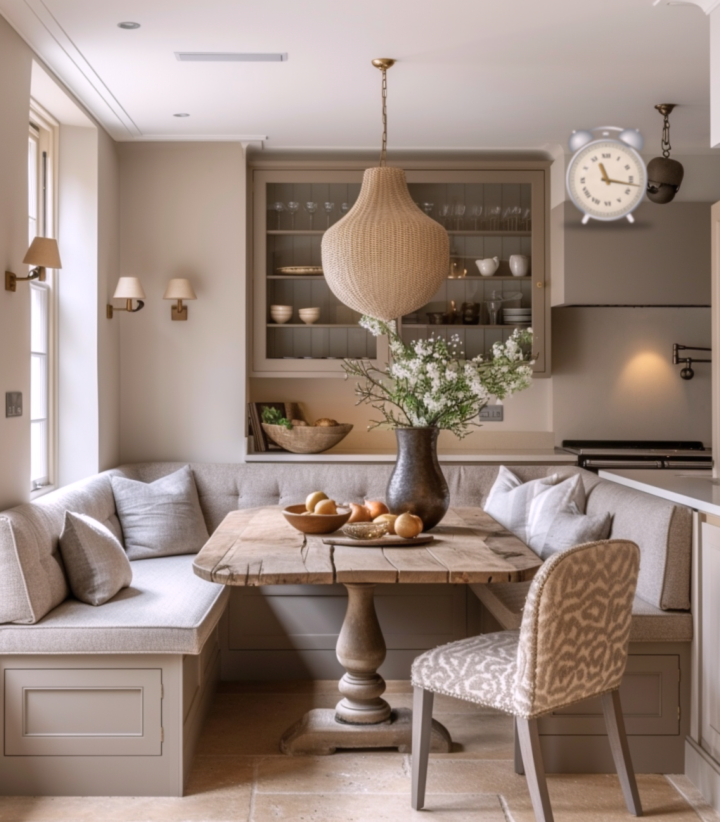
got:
11:17
